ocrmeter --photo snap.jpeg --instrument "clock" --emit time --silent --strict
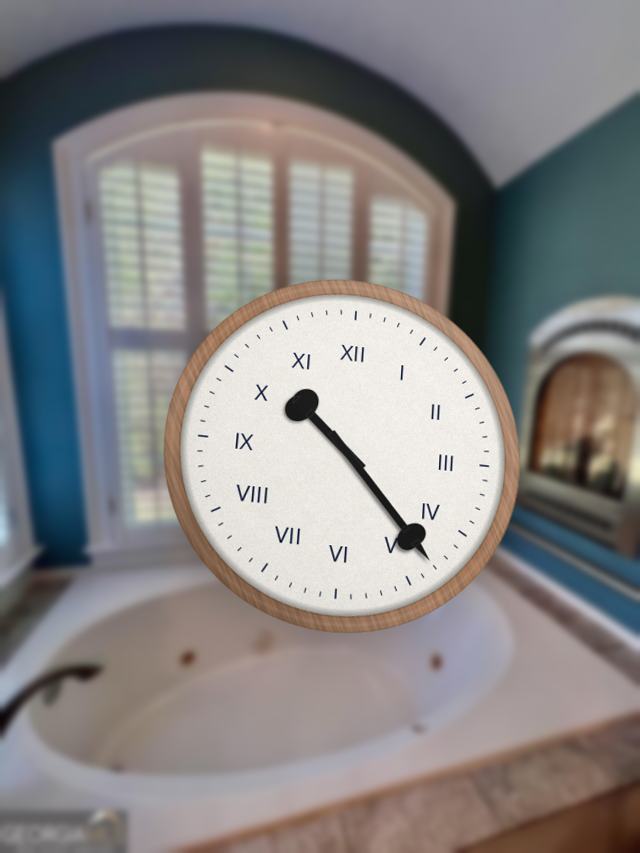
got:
10:23
